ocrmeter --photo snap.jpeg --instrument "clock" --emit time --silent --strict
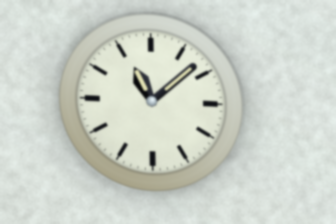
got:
11:08
